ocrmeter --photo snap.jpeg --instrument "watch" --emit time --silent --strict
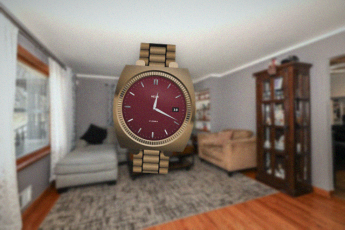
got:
12:19
